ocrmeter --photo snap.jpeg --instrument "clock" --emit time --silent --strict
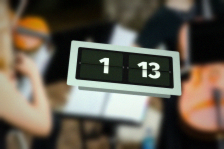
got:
1:13
